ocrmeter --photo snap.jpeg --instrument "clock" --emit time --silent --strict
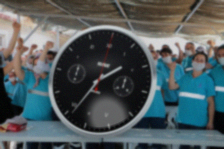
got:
1:34
